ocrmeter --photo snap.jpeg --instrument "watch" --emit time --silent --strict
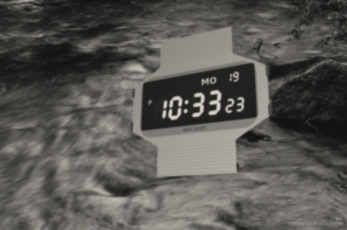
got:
10:33:23
